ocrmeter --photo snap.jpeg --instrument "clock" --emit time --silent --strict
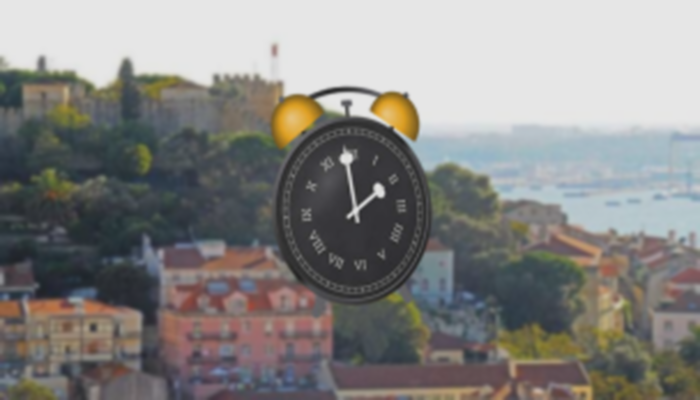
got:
1:59
